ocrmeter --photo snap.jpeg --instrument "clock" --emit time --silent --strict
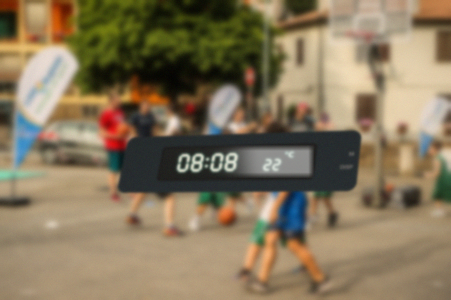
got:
8:08
